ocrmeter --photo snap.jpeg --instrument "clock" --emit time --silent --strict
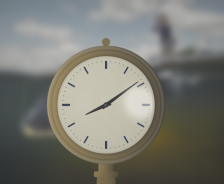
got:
8:09
